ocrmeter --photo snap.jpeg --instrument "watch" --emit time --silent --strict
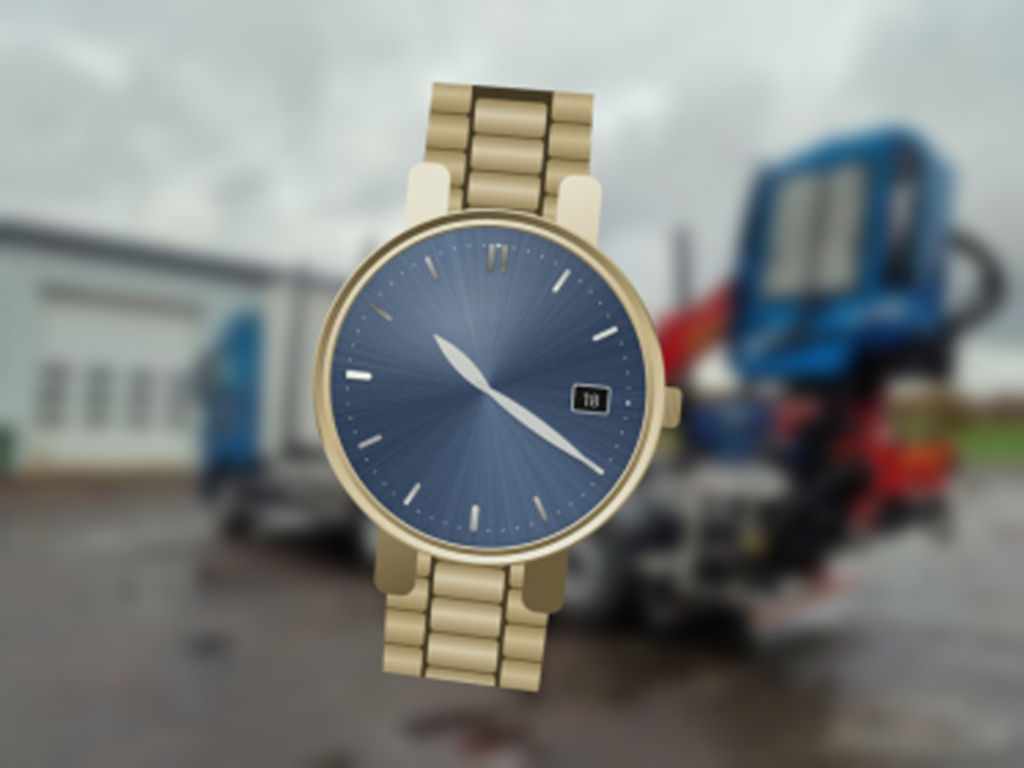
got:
10:20
